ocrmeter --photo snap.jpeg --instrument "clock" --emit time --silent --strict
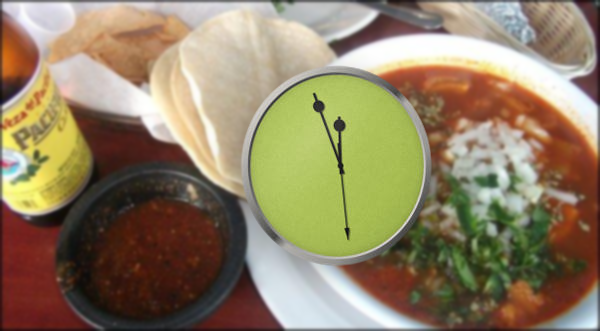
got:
11:56:29
